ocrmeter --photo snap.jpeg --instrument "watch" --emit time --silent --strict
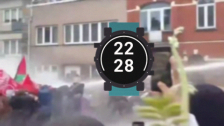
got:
22:28
